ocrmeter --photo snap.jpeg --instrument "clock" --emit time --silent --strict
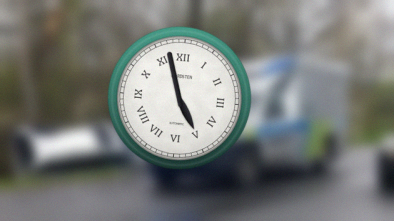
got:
4:57
